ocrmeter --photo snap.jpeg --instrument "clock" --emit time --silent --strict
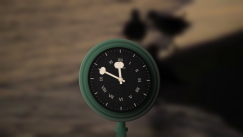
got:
11:49
